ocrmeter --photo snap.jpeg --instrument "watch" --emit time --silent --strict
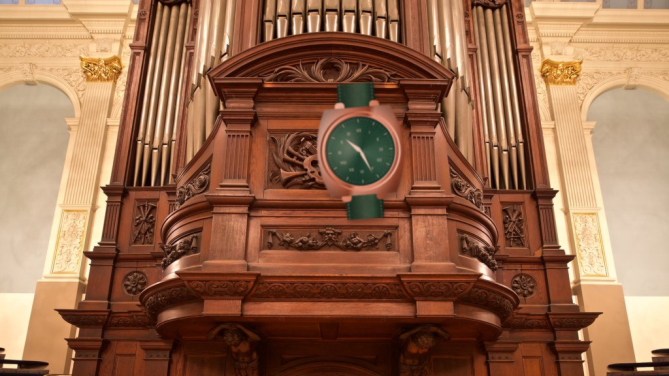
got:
10:26
